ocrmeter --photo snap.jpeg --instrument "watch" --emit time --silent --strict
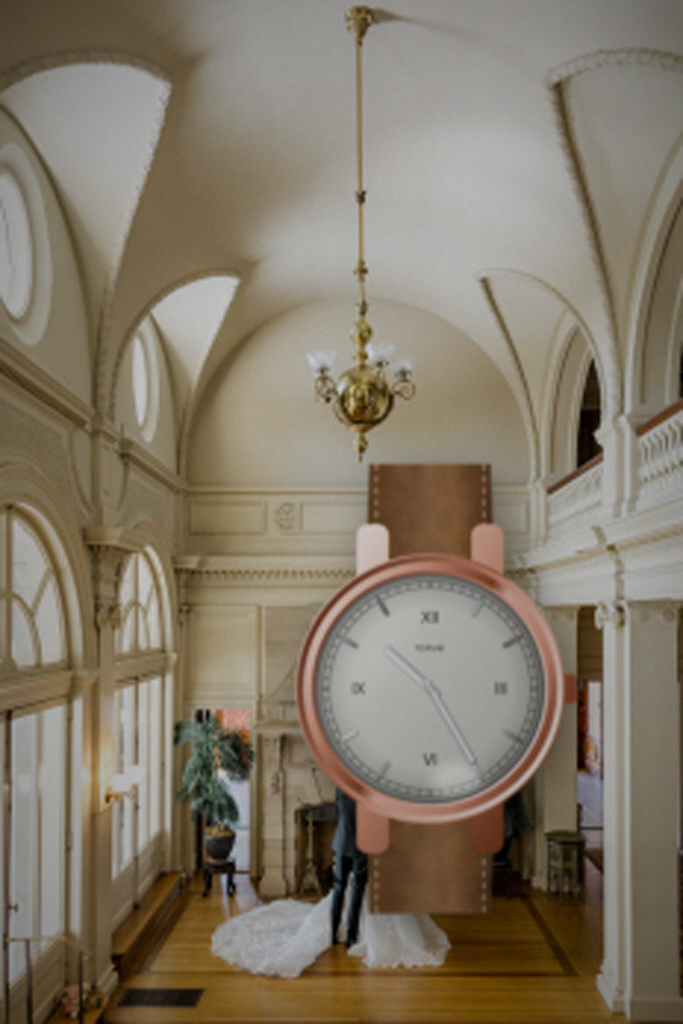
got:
10:25
